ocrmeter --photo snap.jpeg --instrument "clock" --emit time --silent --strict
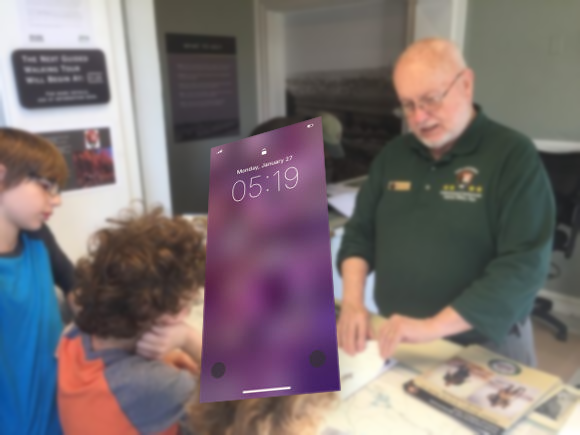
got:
5:19
